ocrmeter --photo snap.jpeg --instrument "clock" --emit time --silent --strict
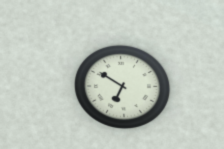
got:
6:51
